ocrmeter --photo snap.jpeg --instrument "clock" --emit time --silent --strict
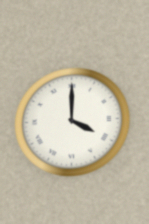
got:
4:00
